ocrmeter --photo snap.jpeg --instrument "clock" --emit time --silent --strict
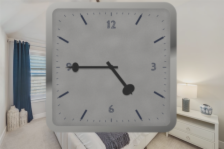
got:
4:45
